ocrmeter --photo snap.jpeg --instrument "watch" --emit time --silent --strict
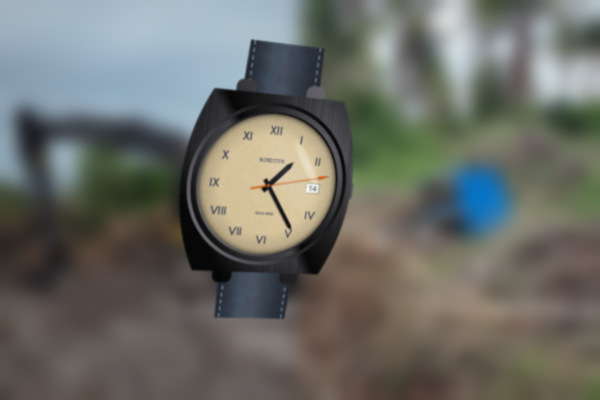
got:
1:24:13
